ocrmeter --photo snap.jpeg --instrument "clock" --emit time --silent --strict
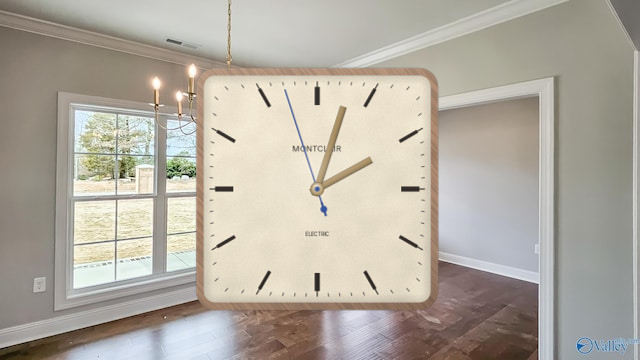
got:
2:02:57
